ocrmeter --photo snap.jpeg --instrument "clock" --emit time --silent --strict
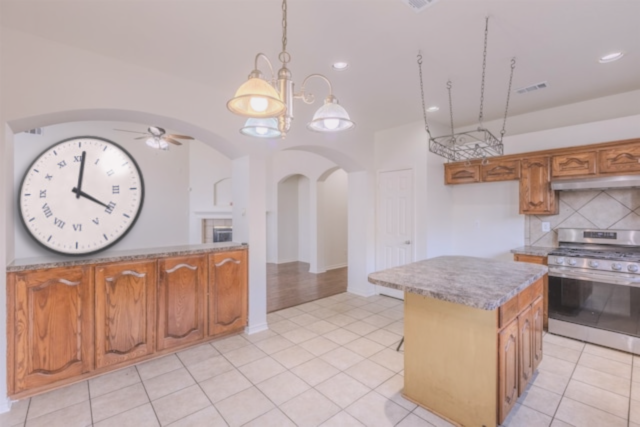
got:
4:01
